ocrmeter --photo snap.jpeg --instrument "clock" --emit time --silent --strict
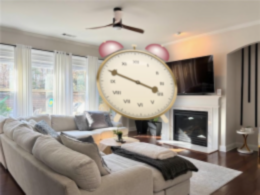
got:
3:49
